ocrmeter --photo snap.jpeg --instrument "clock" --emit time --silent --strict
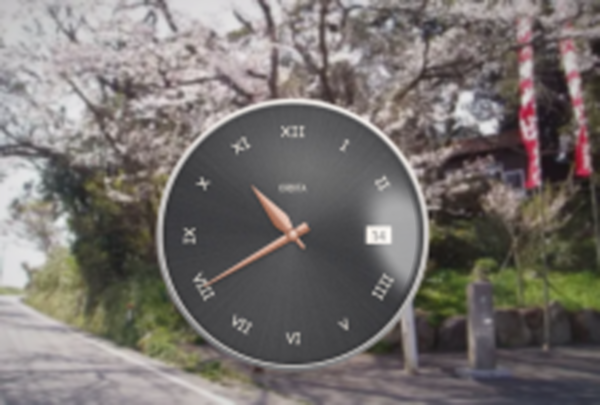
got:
10:40
